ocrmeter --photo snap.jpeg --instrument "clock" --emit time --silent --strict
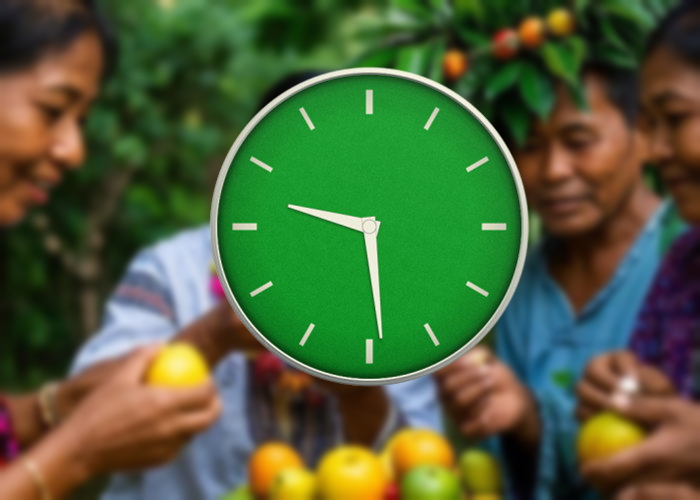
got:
9:29
